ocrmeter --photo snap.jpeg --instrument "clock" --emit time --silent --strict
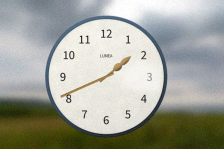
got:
1:41
